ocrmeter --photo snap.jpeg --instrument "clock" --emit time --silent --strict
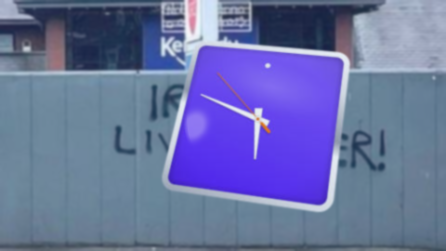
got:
5:47:52
